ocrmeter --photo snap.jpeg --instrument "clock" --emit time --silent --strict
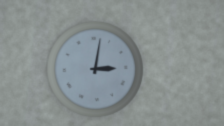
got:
3:02
